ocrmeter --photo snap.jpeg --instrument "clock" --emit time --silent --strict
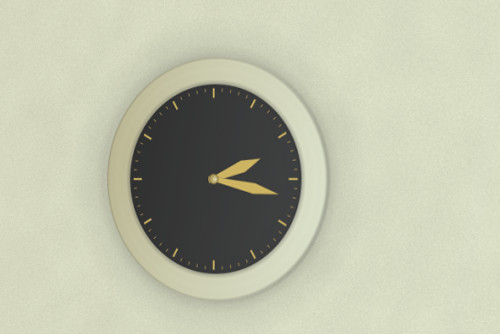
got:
2:17
